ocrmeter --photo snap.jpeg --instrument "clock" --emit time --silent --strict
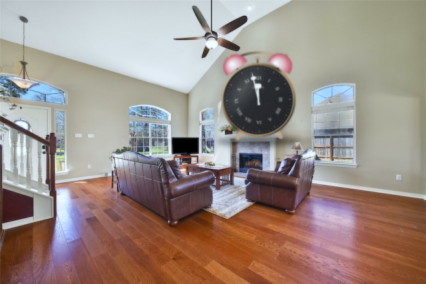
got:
11:58
